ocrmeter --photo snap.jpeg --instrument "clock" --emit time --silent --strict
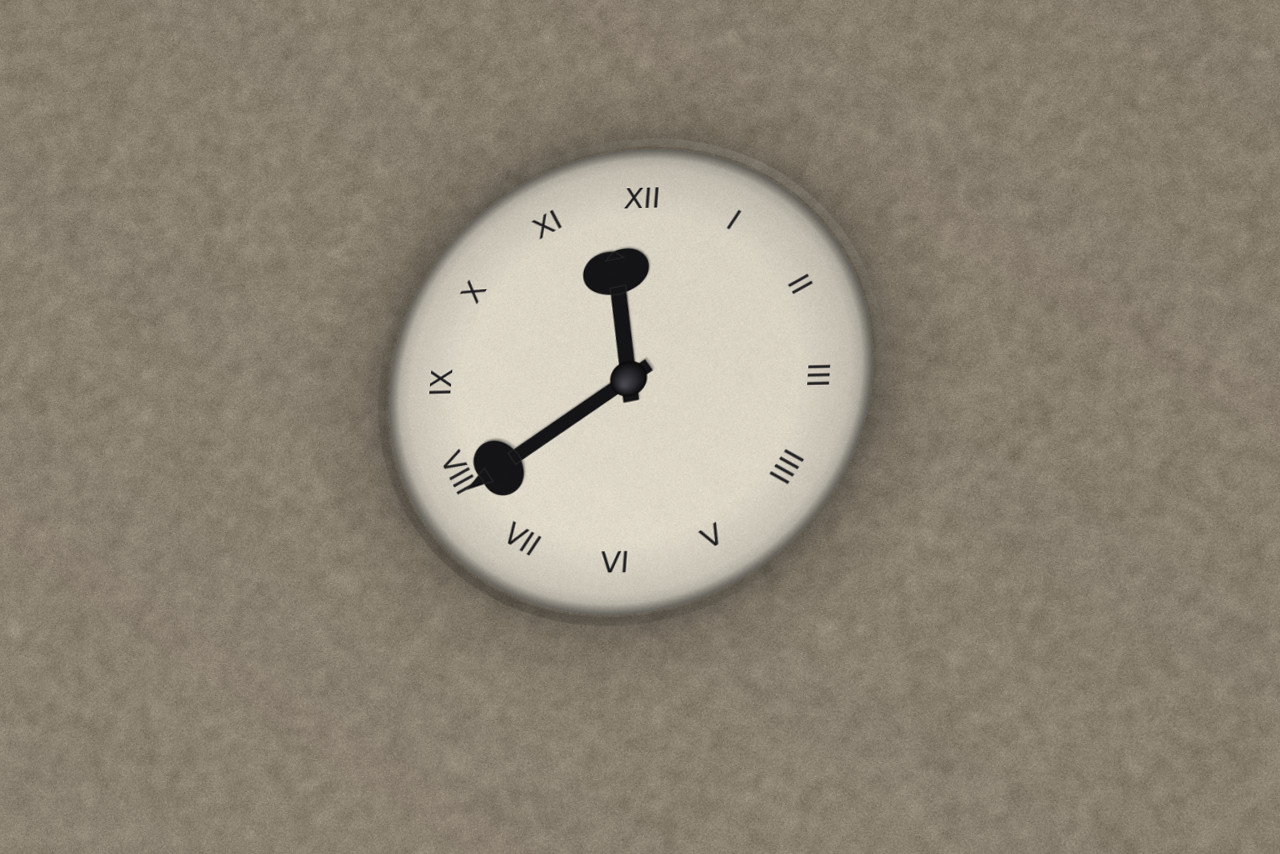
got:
11:39
